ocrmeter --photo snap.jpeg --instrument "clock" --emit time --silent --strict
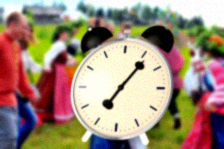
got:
7:06
